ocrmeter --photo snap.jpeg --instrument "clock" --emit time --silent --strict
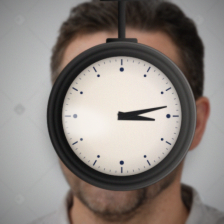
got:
3:13
